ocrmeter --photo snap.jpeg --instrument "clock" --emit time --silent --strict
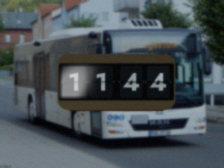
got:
11:44
